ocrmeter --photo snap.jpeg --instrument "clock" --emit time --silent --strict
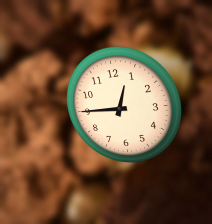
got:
12:45
